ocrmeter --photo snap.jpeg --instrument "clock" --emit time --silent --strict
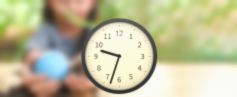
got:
9:33
